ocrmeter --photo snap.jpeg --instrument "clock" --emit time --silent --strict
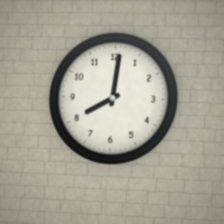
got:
8:01
